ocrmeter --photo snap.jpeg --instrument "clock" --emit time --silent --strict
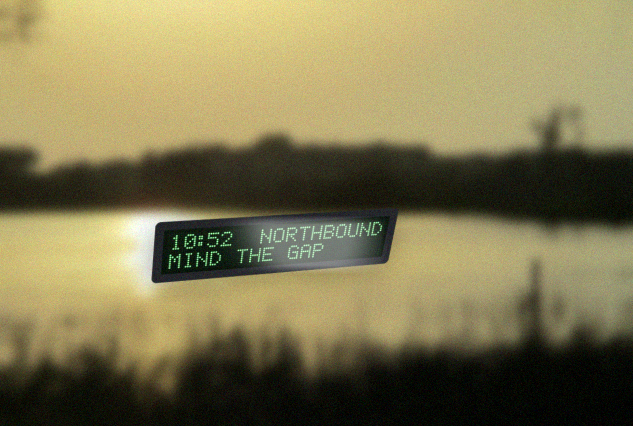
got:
10:52
